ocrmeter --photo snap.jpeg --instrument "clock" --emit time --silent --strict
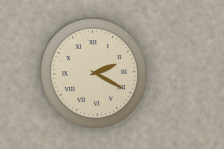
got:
2:20
